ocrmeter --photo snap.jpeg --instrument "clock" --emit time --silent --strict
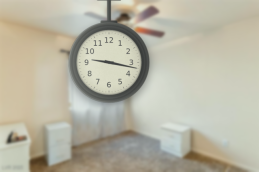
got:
9:17
